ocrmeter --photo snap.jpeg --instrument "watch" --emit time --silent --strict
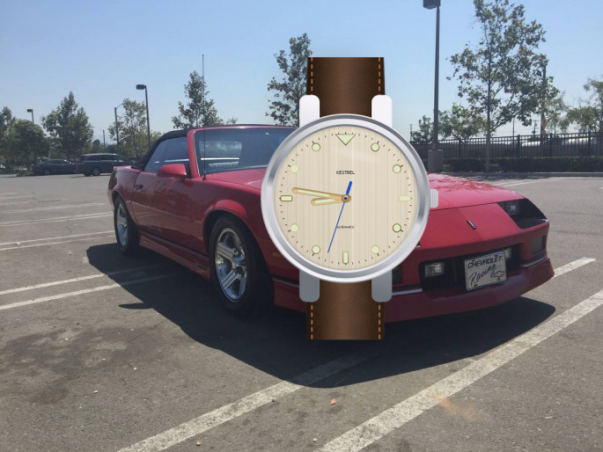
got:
8:46:33
